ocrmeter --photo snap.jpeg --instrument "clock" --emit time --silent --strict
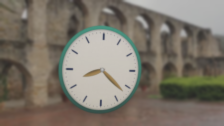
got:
8:22
